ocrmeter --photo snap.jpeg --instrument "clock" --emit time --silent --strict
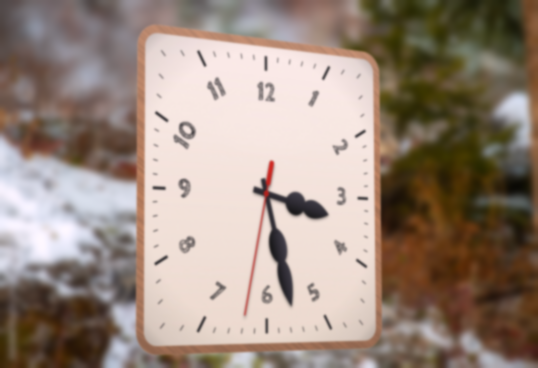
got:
3:27:32
